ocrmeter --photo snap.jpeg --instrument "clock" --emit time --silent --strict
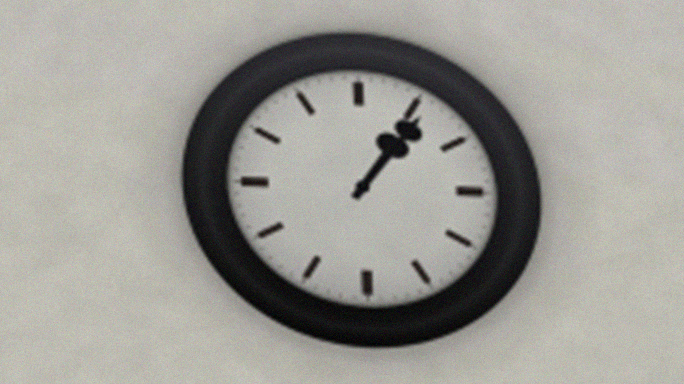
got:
1:06
